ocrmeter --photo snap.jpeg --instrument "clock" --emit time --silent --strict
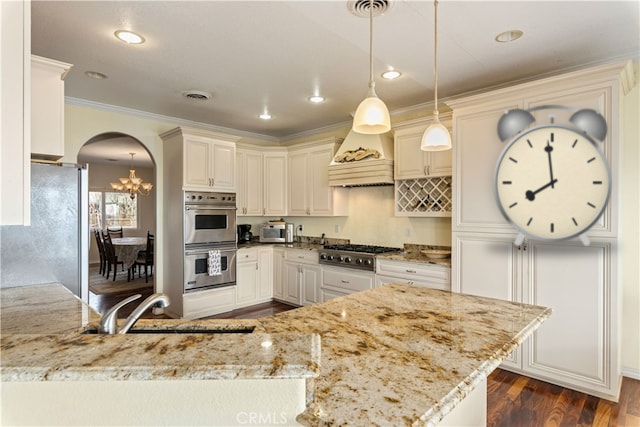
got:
7:59
